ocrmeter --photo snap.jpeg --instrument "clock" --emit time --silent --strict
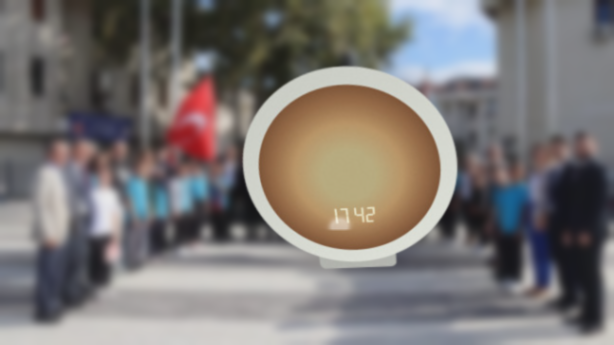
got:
17:42
